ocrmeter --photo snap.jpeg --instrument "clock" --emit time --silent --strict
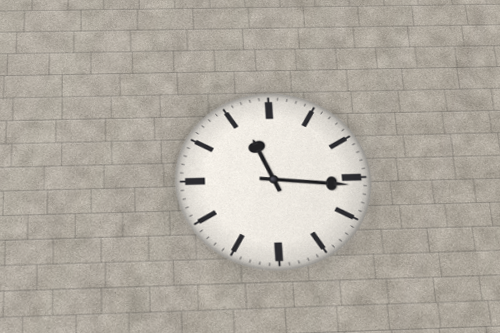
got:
11:16
